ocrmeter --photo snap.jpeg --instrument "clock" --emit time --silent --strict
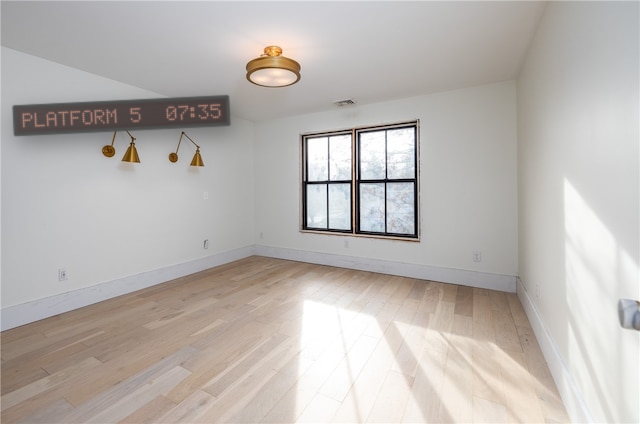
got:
7:35
